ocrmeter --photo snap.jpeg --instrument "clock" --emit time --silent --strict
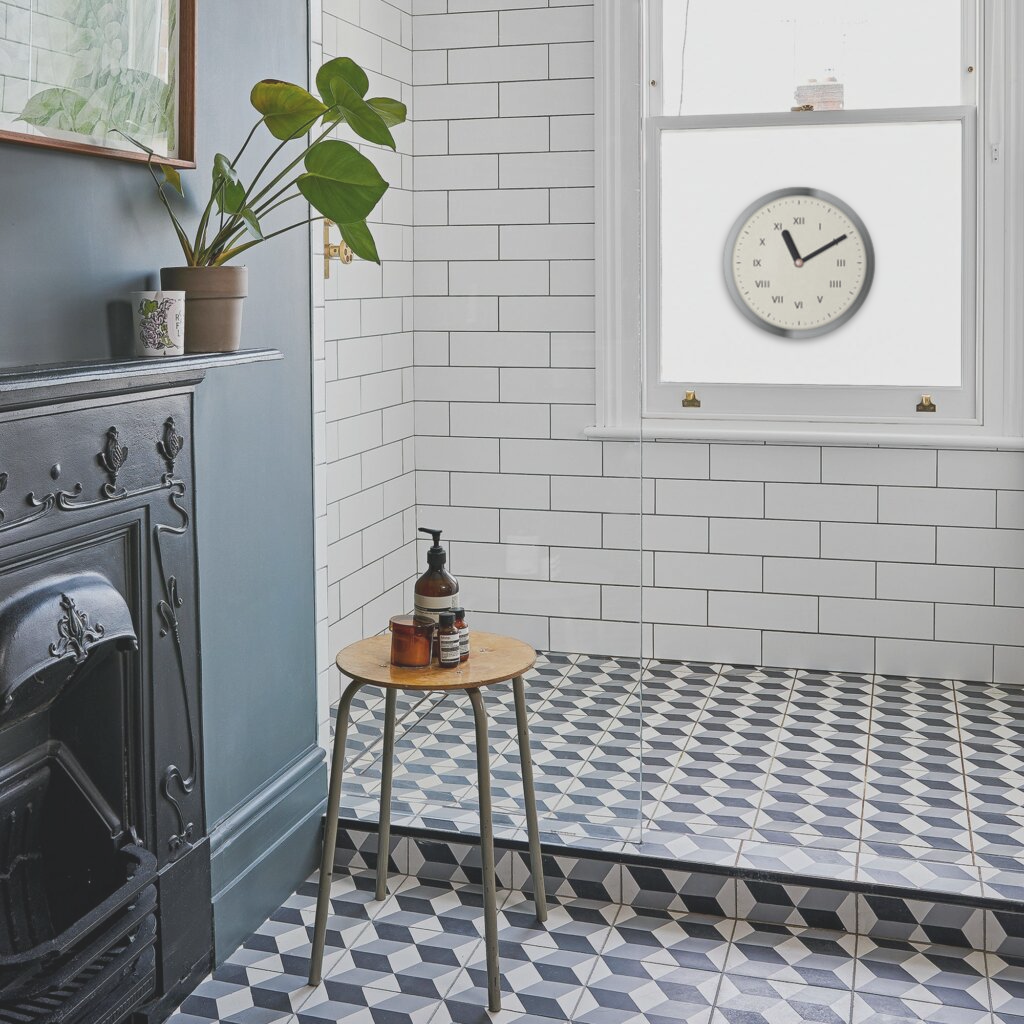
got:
11:10
